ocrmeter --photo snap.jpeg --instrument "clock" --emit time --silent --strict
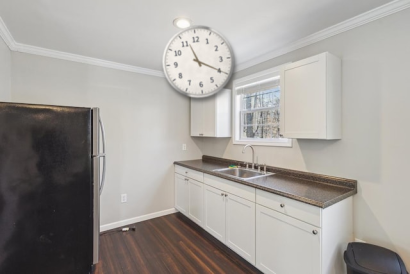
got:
11:20
